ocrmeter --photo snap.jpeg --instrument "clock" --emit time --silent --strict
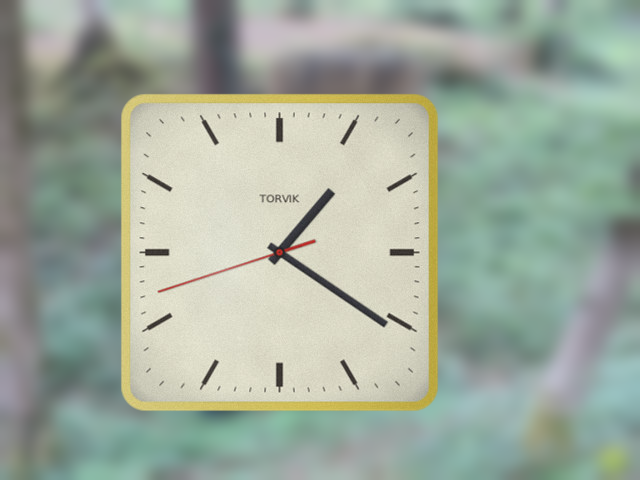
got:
1:20:42
